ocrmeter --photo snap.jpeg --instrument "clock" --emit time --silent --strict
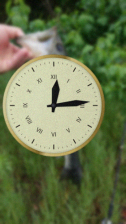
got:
12:14
